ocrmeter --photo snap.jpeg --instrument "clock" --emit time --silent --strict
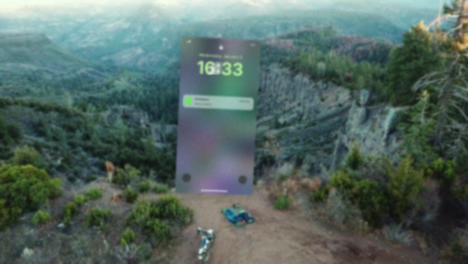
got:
16:33
